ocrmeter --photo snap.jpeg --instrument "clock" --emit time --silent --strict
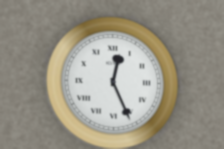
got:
12:26
